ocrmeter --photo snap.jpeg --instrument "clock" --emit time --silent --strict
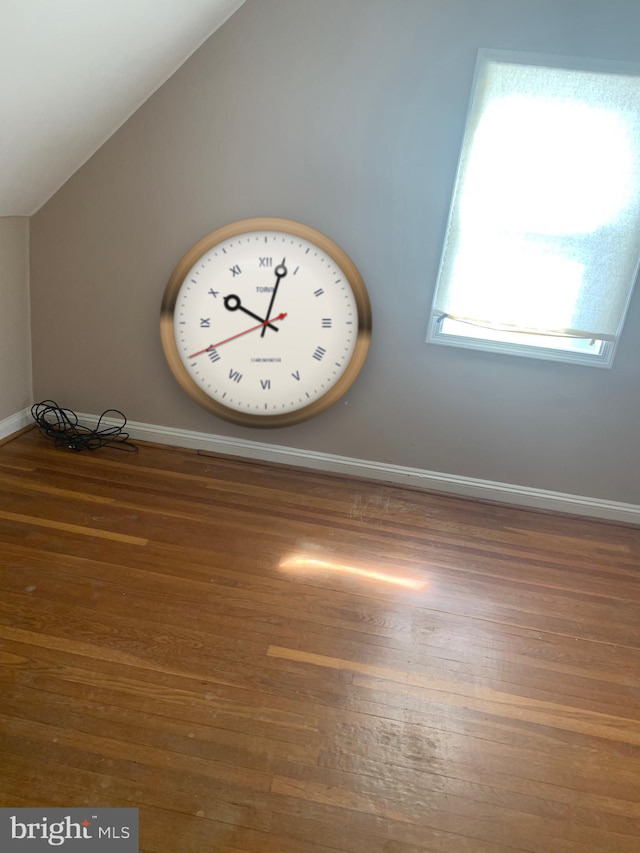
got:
10:02:41
